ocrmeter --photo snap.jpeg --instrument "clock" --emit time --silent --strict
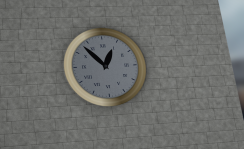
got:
12:53
